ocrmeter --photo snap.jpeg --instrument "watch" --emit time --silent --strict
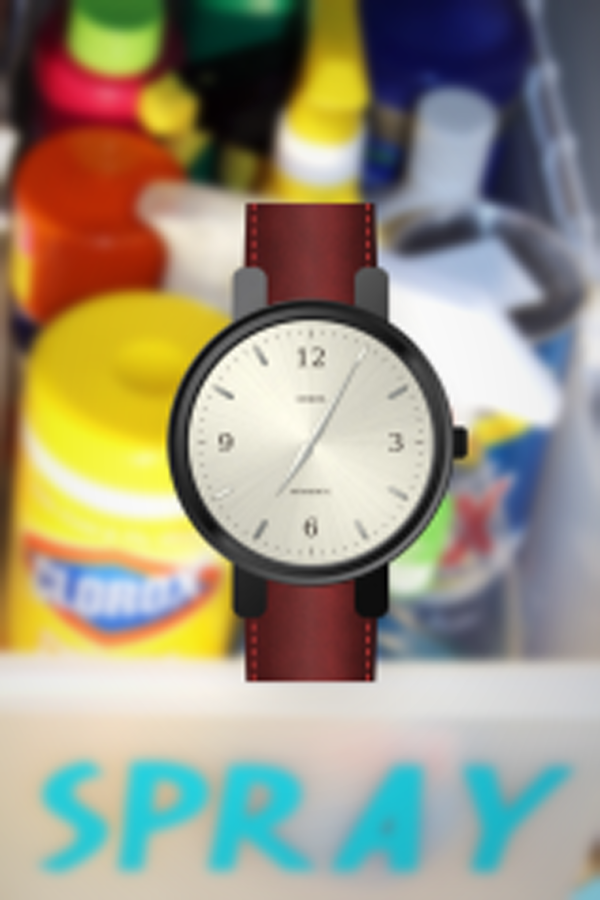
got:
7:05
